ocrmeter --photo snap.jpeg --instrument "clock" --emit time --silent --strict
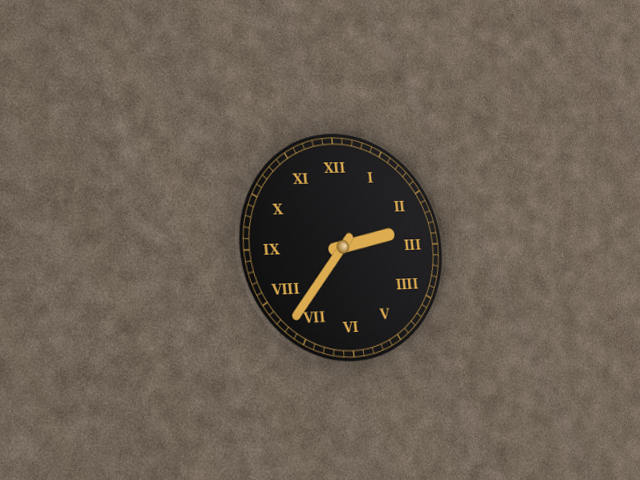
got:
2:37
